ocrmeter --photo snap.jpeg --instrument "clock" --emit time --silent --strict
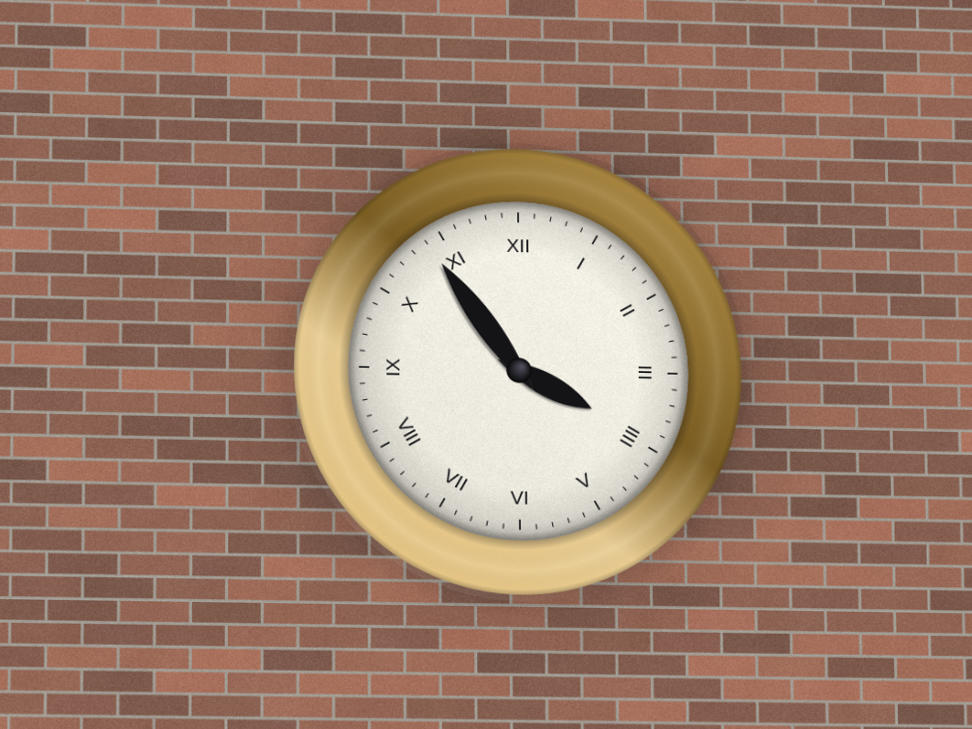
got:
3:54
